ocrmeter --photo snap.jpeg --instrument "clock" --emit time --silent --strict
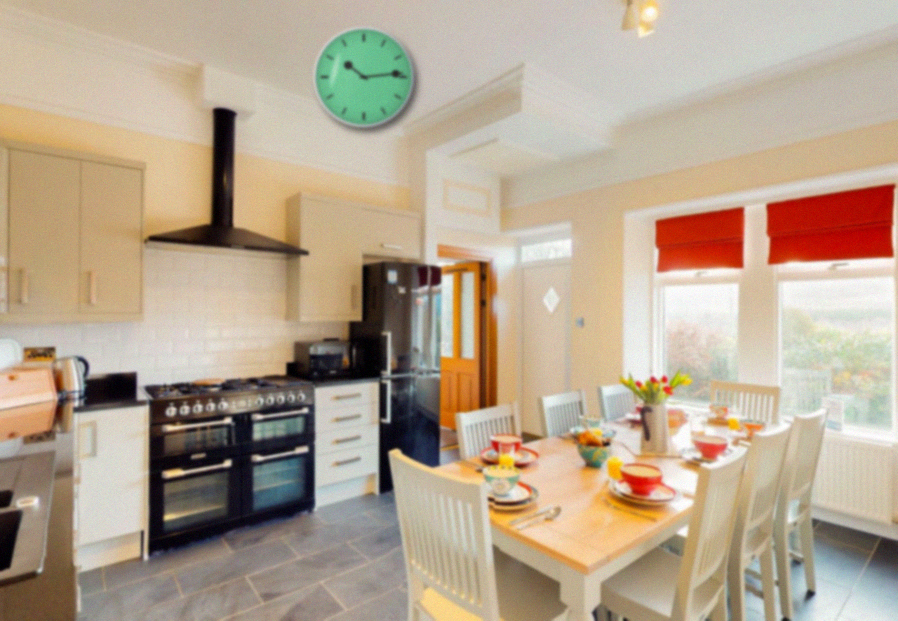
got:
10:14
